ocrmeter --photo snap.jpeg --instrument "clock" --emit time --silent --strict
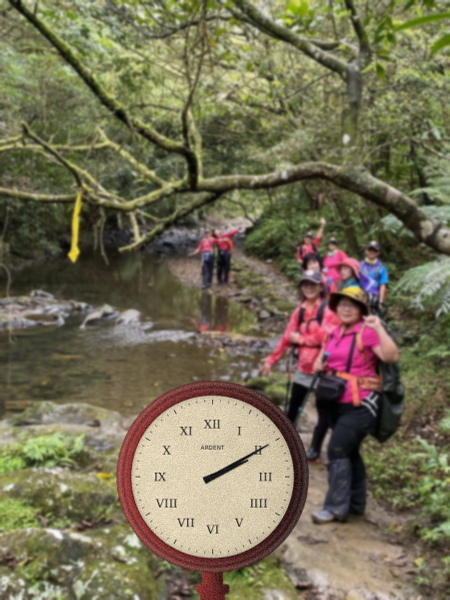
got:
2:10
